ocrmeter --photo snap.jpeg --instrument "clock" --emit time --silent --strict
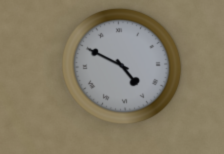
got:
4:50
